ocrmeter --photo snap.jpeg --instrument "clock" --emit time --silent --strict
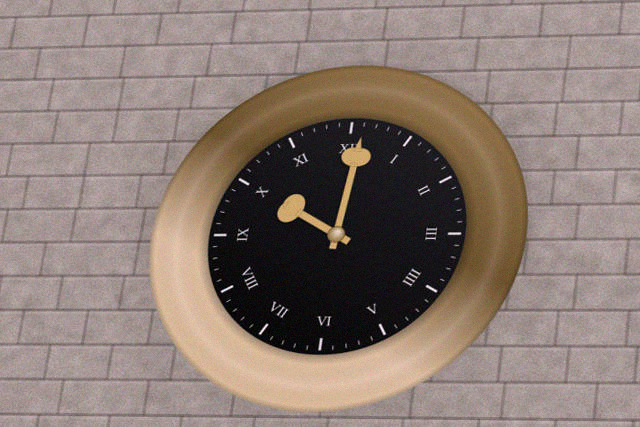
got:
10:01
